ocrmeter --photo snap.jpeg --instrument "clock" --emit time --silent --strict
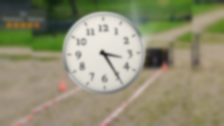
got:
3:25
